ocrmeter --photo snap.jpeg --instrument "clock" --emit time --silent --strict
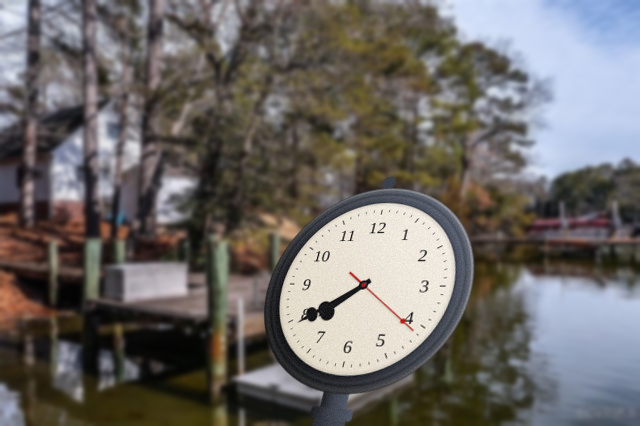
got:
7:39:21
